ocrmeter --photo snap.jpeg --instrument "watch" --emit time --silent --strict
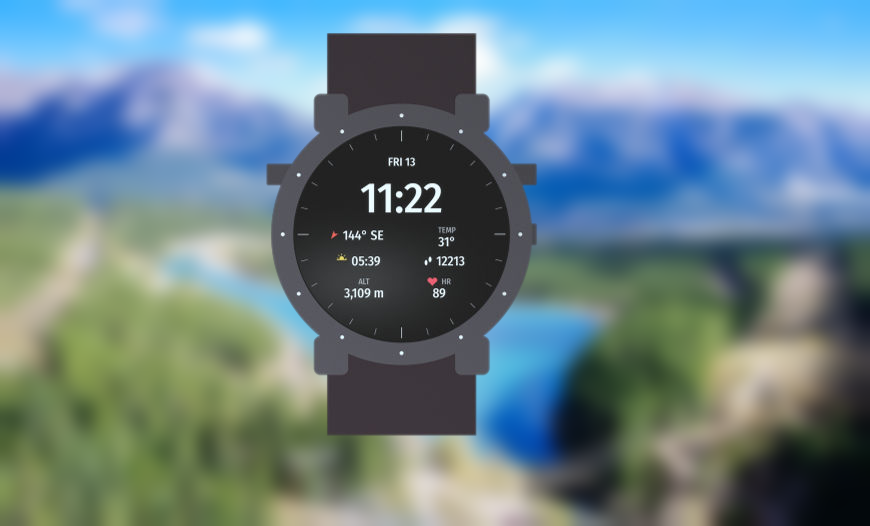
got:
11:22
